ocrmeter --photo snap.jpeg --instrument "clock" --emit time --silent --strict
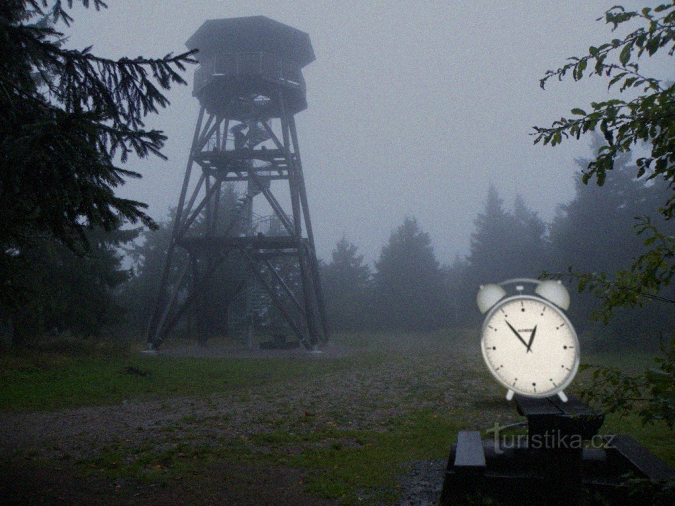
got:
12:54
